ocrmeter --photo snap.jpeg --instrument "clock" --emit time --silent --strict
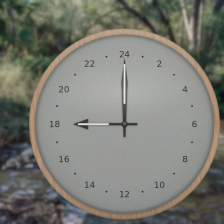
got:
18:00
